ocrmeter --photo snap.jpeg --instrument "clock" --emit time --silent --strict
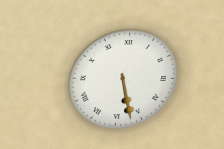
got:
5:27
